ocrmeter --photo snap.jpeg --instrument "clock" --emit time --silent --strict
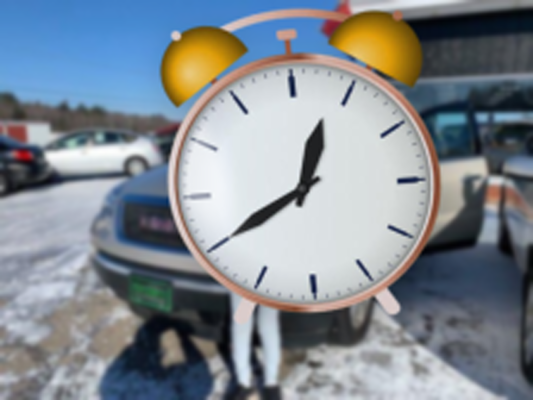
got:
12:40
